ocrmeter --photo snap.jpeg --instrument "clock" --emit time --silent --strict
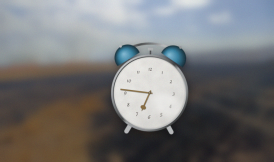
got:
6:46
